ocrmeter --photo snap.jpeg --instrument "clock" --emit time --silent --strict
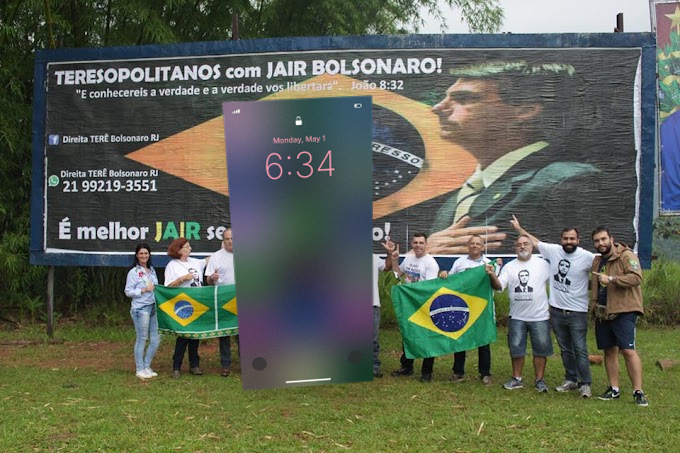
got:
6:34
